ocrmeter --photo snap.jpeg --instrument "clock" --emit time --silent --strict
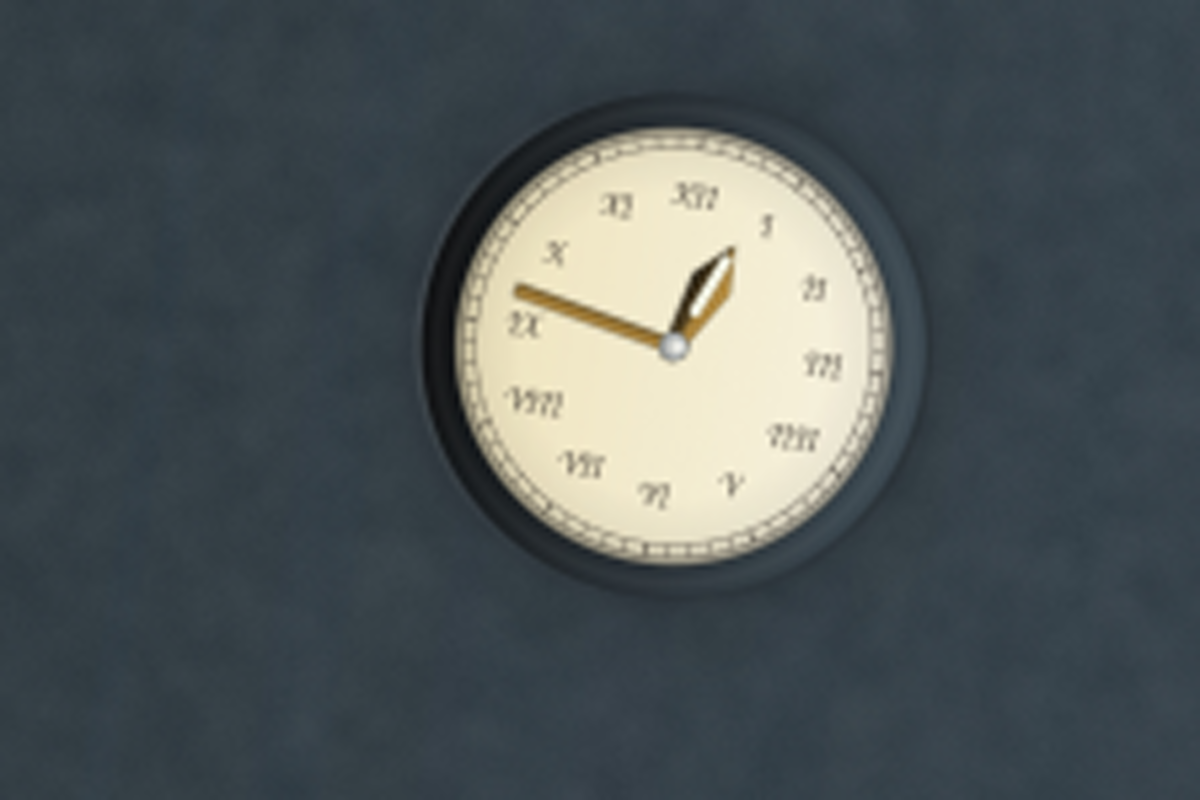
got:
12:47
